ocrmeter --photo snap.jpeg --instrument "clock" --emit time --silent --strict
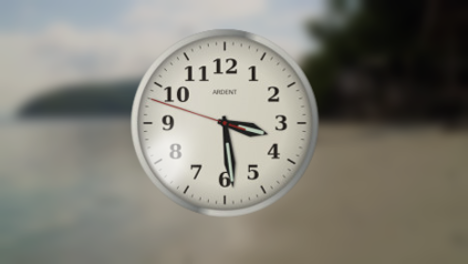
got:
3:28:48
